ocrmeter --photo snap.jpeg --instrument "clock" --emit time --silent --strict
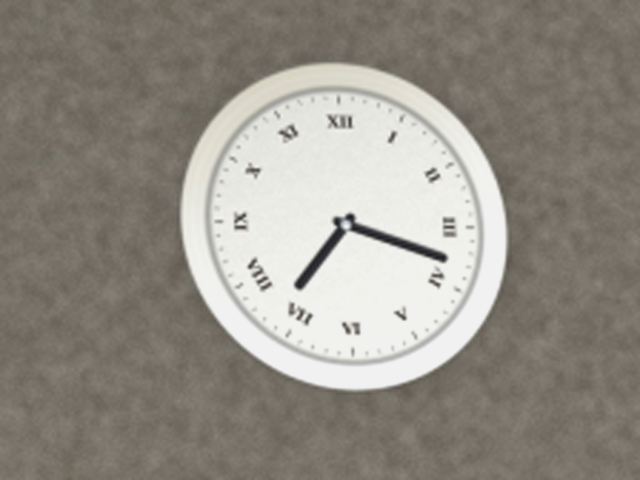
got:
7:18
